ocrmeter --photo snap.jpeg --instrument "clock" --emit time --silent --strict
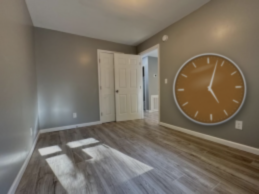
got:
5:03
